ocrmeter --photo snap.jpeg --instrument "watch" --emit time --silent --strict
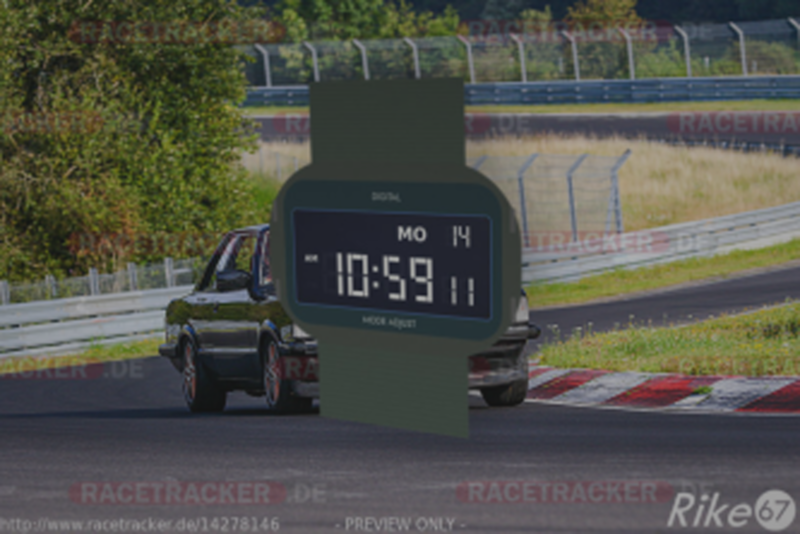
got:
10:59:11
